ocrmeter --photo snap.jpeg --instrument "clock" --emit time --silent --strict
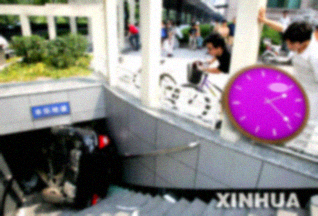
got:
2:24
